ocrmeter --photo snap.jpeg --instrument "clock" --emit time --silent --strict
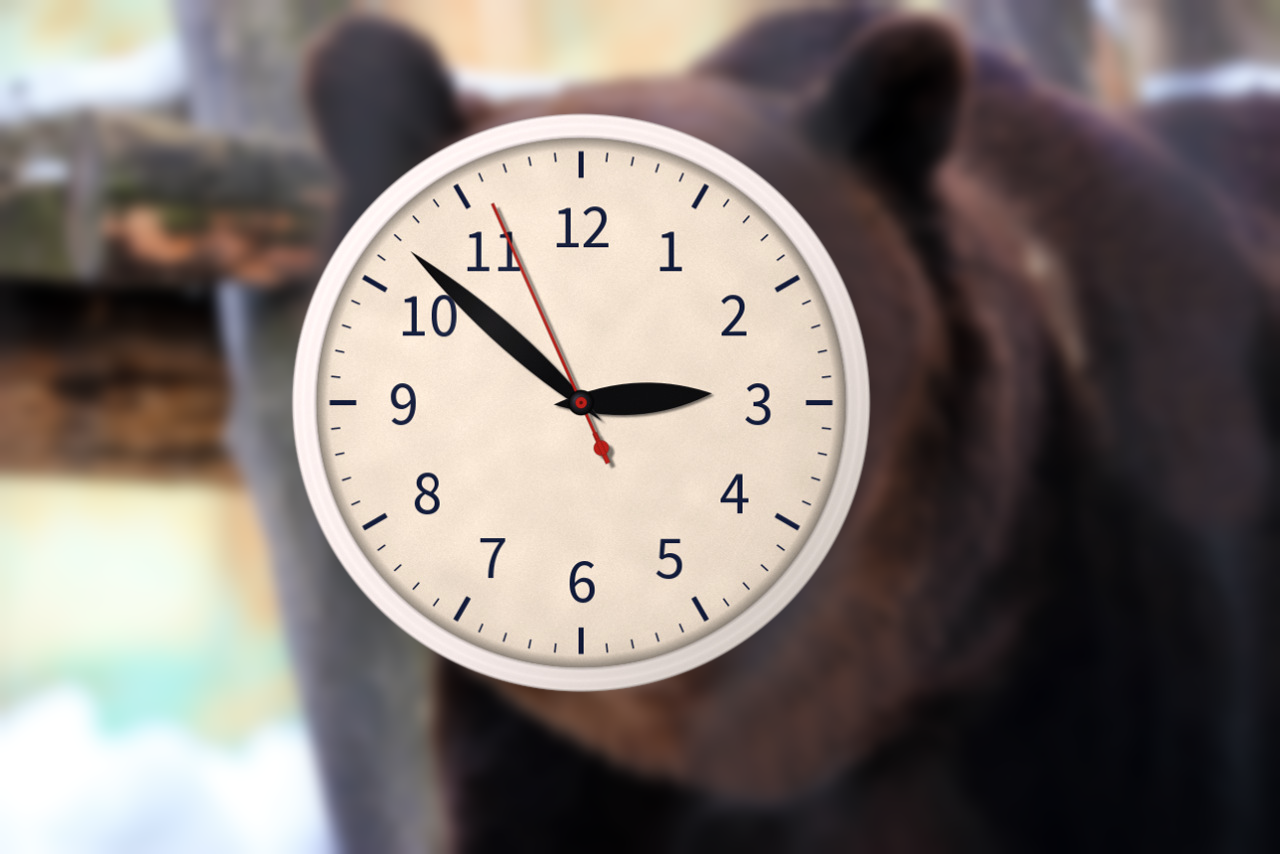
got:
2:51:56
